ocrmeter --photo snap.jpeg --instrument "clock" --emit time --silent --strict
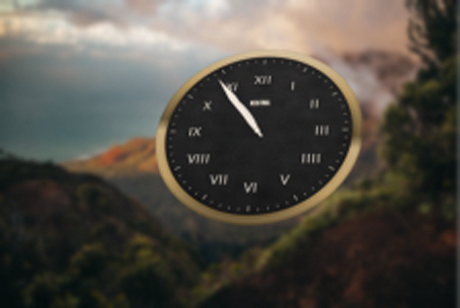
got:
10:54
